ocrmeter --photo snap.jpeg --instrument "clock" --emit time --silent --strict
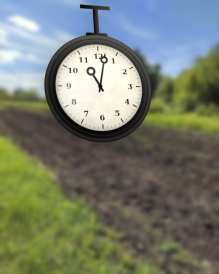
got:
11:02
